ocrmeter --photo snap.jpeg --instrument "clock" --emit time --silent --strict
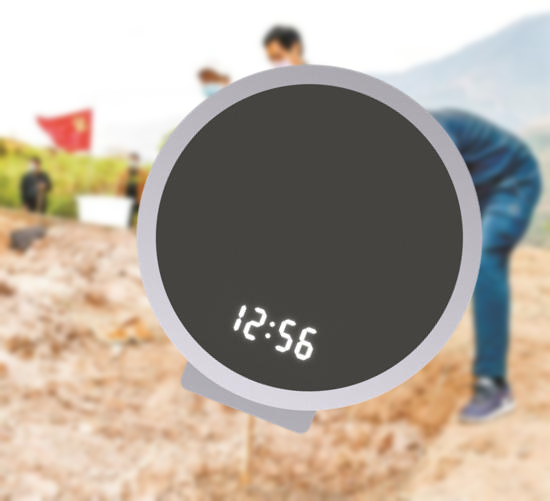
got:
12:56
